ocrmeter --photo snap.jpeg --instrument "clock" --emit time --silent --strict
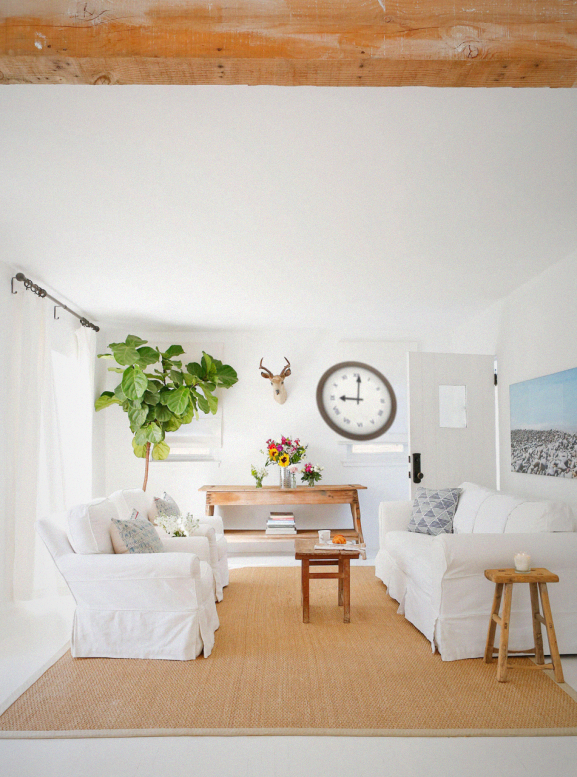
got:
9:01
